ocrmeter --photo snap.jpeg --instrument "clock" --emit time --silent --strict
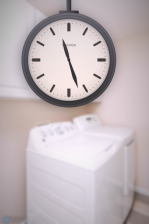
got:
11:27
